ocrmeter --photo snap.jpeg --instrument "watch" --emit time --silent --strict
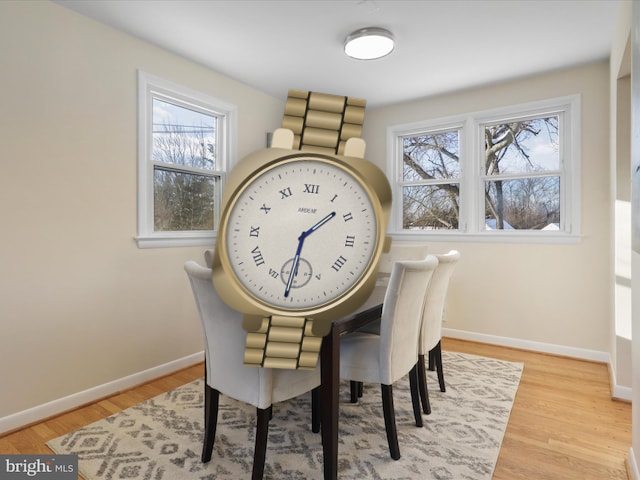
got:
1:31
